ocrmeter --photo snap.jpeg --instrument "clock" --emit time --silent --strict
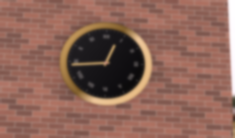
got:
12:44
